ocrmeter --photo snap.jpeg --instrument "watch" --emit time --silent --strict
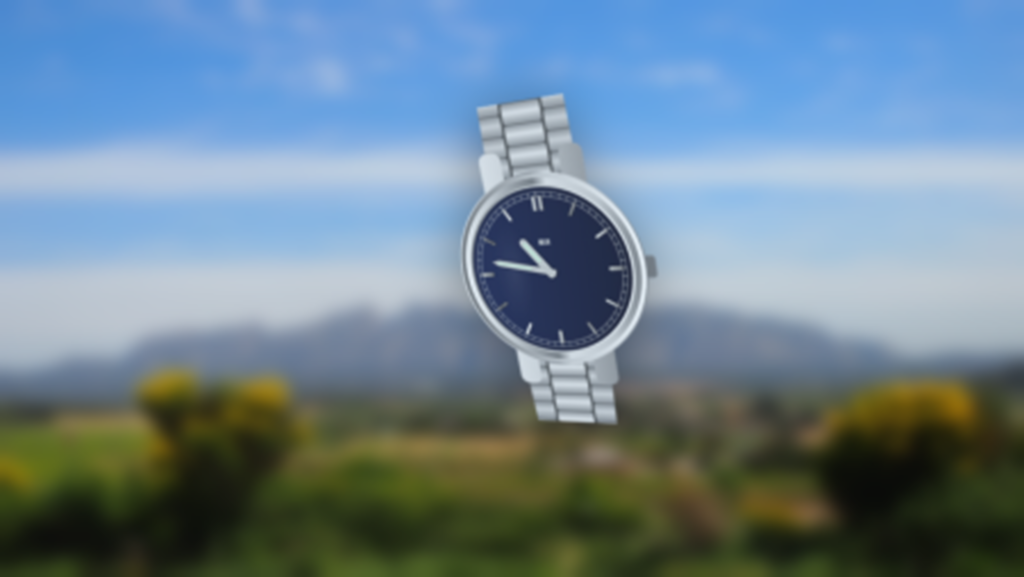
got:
10:47
